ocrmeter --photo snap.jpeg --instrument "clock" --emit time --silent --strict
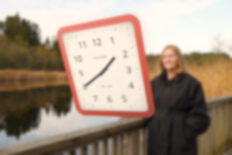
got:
1:40
